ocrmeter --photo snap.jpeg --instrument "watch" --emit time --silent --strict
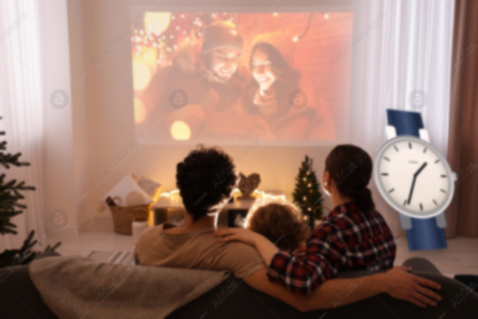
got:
1:34
